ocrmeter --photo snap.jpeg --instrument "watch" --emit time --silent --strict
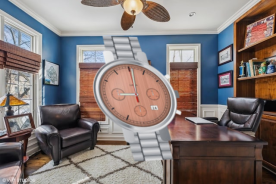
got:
9:01
